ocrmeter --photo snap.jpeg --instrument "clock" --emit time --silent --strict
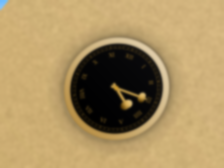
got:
4:15
